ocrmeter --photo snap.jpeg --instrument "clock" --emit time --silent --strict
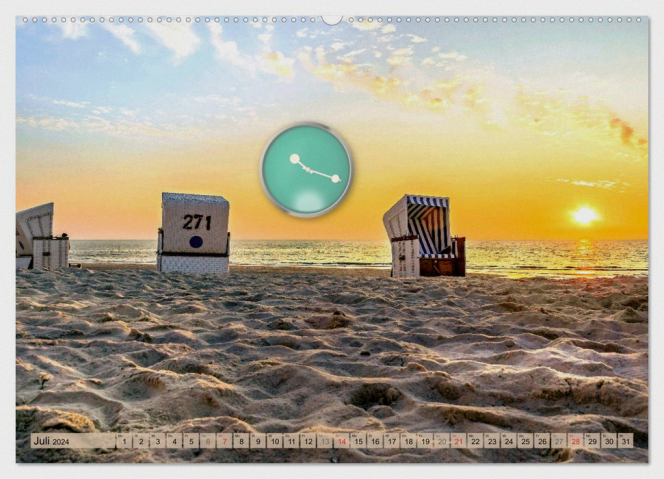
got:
10:18
